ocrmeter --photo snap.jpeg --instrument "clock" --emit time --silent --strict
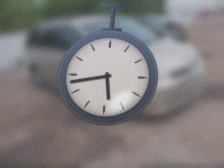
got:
5:43
